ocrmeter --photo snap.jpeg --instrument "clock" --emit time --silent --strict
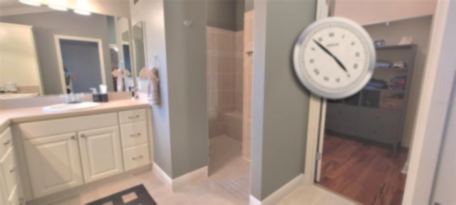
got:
4:53
